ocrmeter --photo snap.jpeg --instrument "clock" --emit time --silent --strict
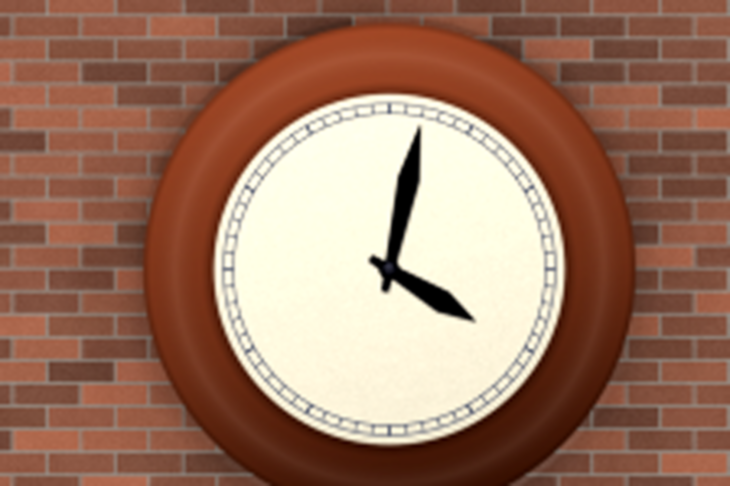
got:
4:02
